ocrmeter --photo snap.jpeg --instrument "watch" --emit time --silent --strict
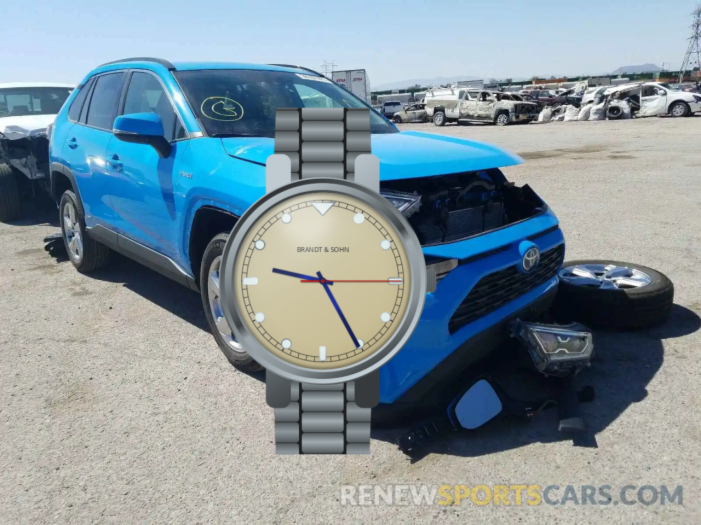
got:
9:25:15
